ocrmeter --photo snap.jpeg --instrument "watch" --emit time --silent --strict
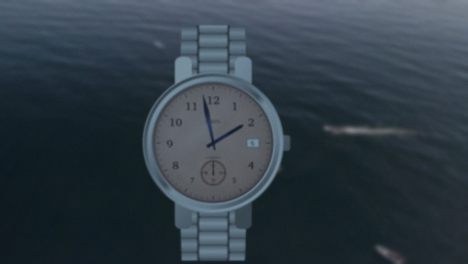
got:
1:58
